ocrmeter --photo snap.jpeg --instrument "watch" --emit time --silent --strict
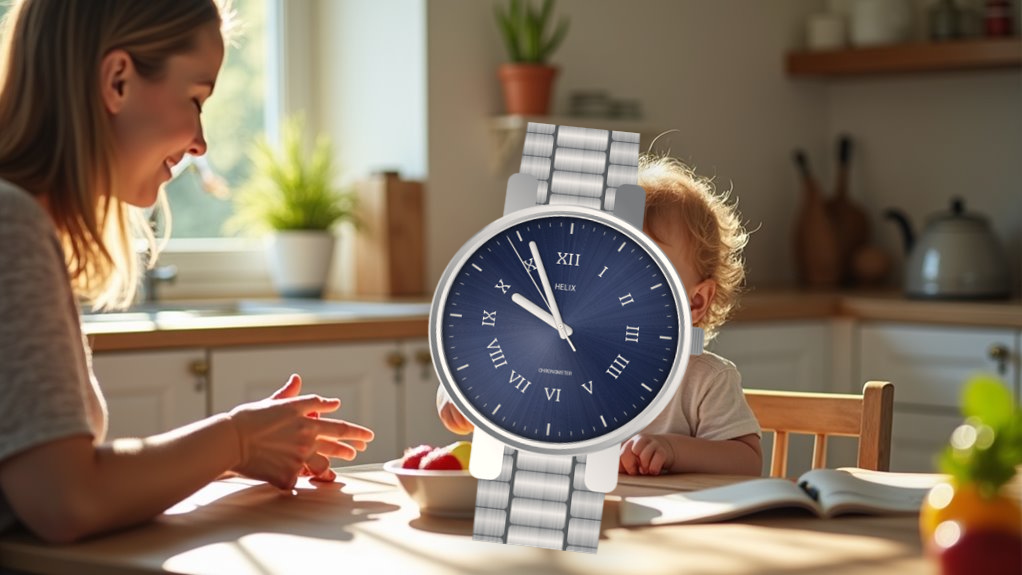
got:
9:55:54
